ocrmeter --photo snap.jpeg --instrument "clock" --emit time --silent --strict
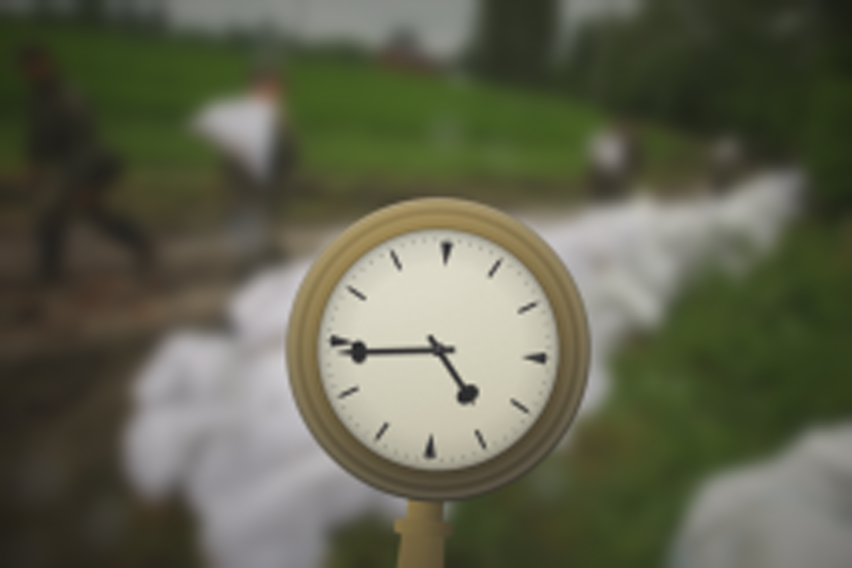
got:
4:44
